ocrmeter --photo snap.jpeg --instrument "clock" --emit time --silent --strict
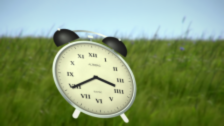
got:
3:40
